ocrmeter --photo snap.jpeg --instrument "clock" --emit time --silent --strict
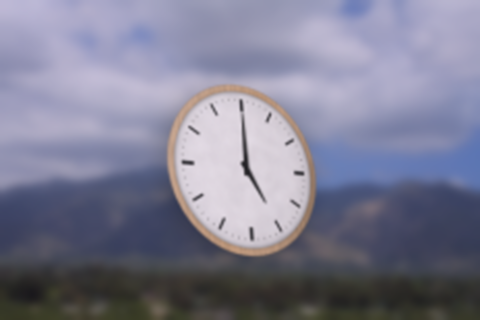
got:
5:00
